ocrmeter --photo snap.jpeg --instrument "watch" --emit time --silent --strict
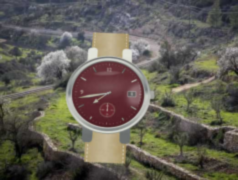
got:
7:43
